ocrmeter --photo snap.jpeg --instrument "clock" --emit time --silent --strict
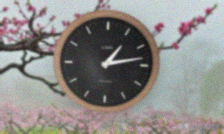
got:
1:13
